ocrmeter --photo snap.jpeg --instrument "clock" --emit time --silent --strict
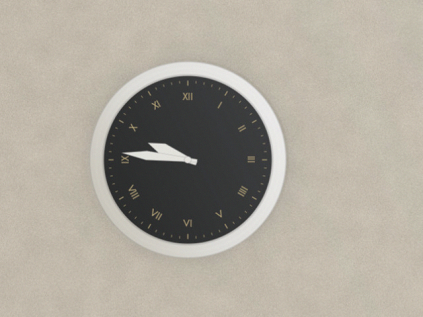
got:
9:46
